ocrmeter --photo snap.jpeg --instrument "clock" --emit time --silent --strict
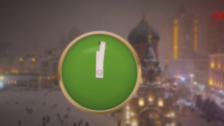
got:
12:01
